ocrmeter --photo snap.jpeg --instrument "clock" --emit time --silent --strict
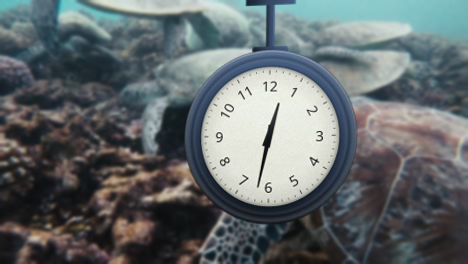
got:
12:32
